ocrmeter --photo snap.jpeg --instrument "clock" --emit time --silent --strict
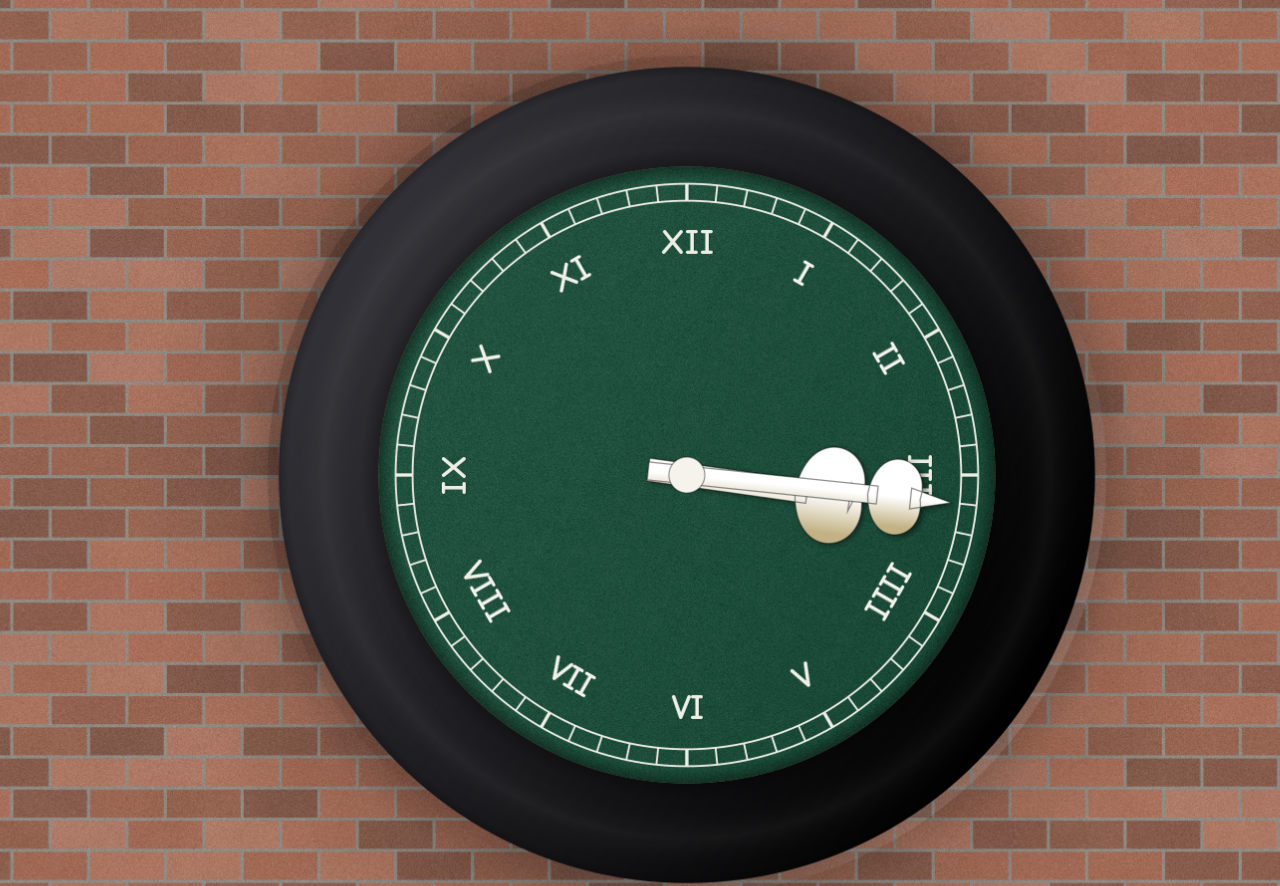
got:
3:16
